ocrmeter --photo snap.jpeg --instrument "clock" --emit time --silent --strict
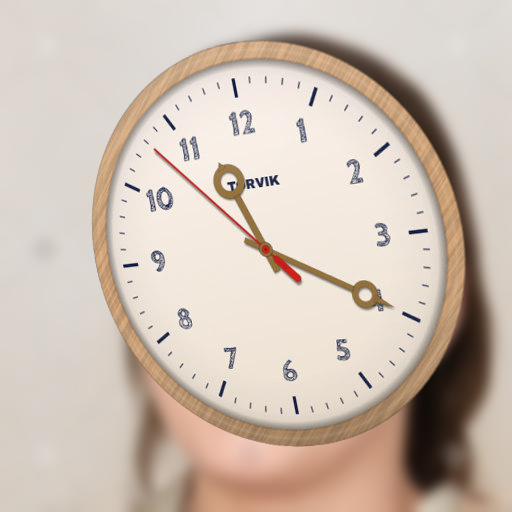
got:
11:19:53
